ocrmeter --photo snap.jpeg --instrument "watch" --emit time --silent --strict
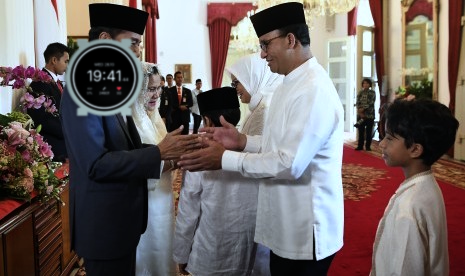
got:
19:41
